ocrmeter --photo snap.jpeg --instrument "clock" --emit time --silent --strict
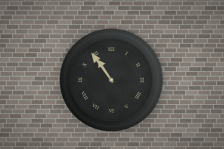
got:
10:54
